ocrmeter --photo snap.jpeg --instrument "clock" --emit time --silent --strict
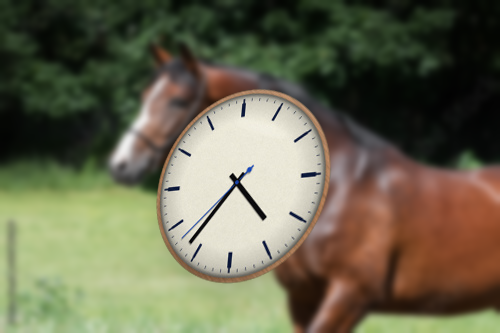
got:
4:36:38
